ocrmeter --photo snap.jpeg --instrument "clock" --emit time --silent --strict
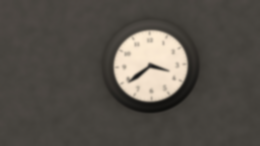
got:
3:39
